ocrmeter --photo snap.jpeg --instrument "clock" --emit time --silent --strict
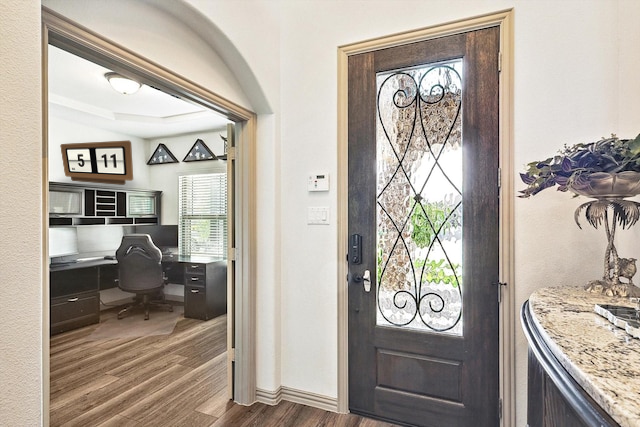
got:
5:11
